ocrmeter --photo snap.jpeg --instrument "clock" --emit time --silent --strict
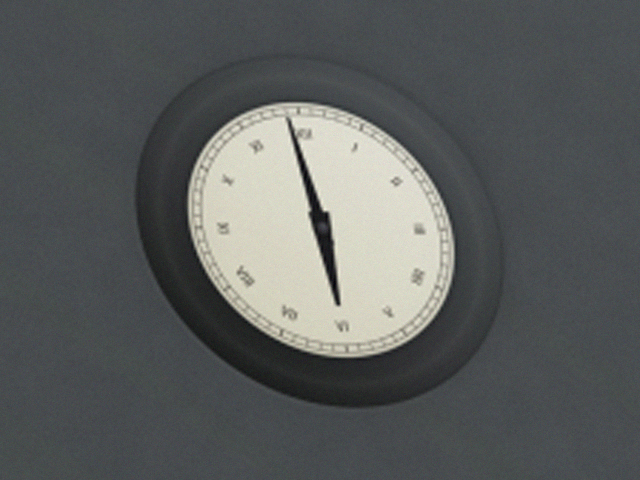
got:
5:59
